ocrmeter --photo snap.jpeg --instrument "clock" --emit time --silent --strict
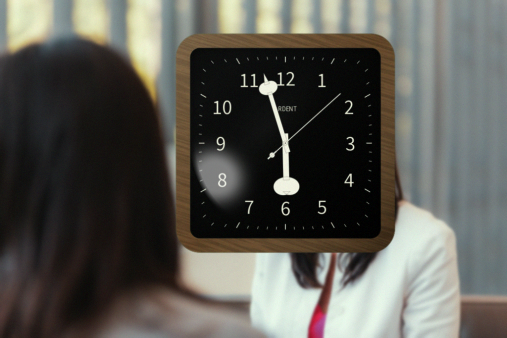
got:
5:57:08
